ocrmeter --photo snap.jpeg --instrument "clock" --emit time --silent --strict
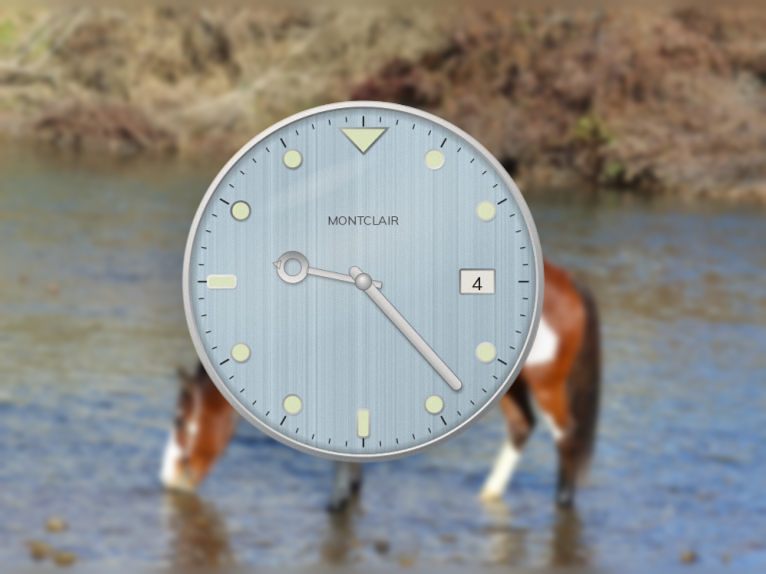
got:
9:23
